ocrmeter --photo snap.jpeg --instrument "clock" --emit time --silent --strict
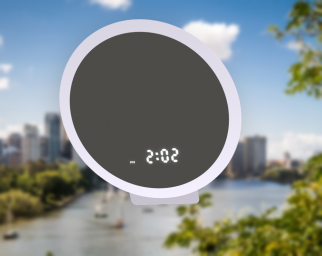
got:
2:02
